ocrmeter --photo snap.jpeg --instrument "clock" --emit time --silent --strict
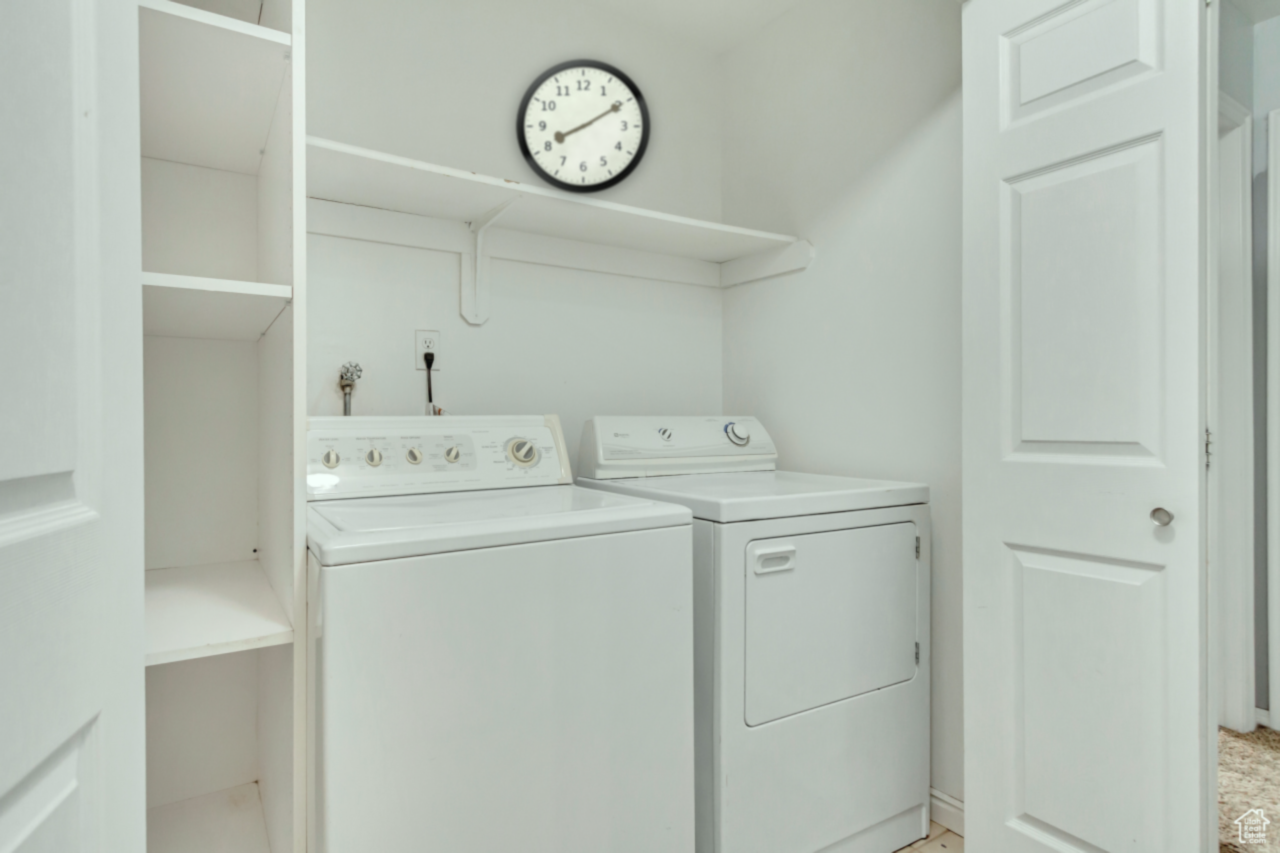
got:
8:10
